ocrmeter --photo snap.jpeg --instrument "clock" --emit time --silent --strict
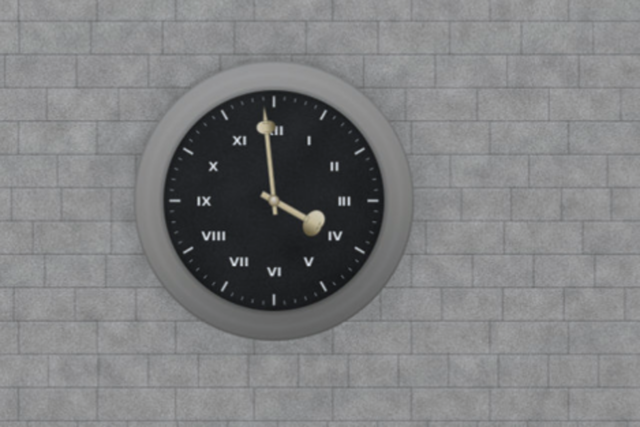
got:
3:59
